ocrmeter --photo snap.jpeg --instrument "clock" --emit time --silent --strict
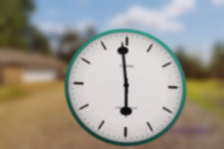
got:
5:59
